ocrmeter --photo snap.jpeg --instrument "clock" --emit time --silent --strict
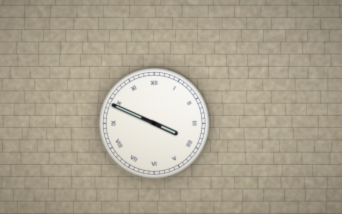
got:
3:49
